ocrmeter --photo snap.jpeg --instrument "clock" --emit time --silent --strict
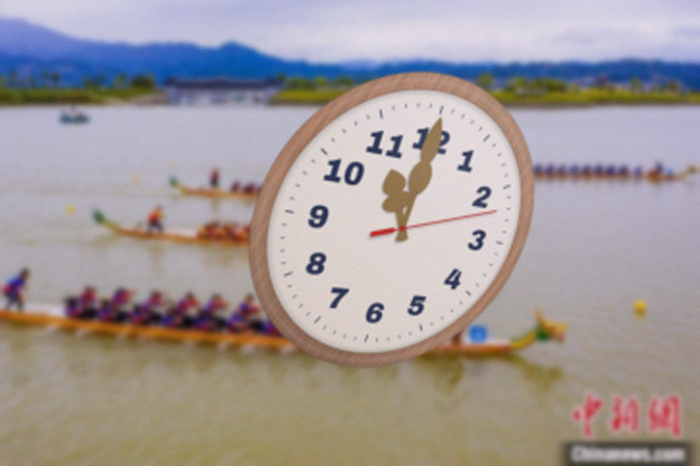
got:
11:00:12
